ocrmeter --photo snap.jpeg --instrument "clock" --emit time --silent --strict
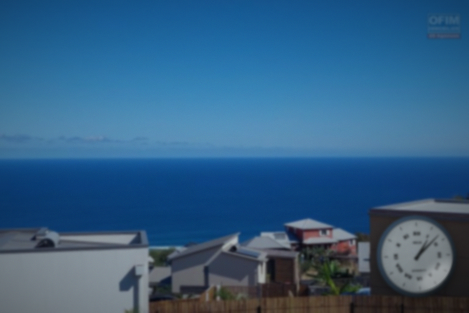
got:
1:08
